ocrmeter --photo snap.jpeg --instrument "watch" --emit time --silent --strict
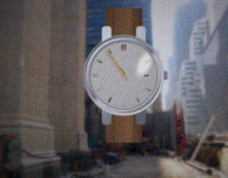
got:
10:54
